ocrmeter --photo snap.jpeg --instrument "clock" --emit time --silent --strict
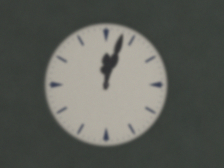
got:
12:03
